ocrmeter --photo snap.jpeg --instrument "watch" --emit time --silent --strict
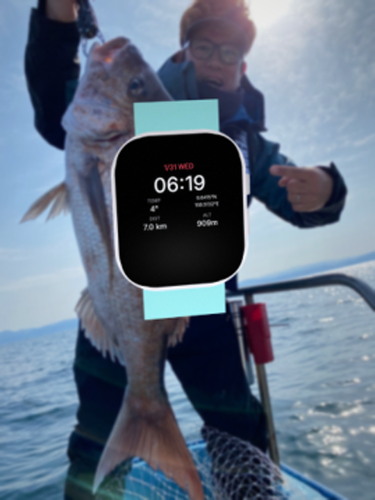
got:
6:19
